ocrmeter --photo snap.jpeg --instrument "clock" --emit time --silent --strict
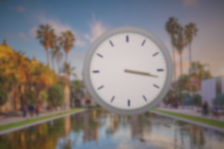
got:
3:17
